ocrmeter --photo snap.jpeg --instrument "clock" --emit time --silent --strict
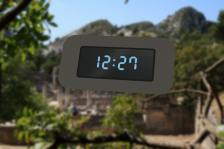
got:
12:27
